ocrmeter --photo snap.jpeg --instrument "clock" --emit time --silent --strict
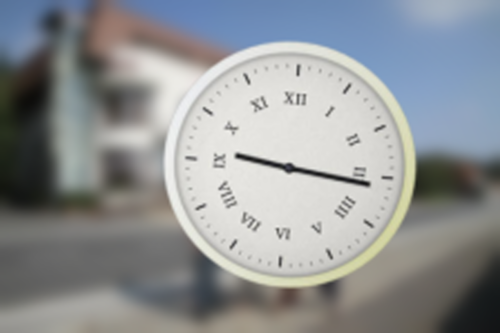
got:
9:16
